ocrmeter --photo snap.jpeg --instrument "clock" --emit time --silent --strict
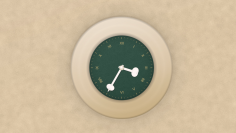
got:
3:35
